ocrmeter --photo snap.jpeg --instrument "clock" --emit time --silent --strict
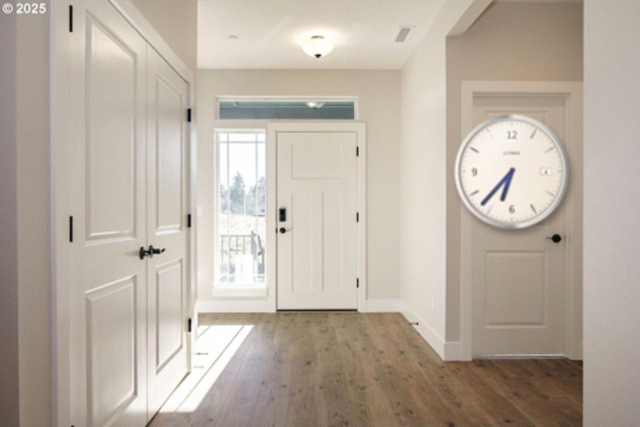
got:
6:37
